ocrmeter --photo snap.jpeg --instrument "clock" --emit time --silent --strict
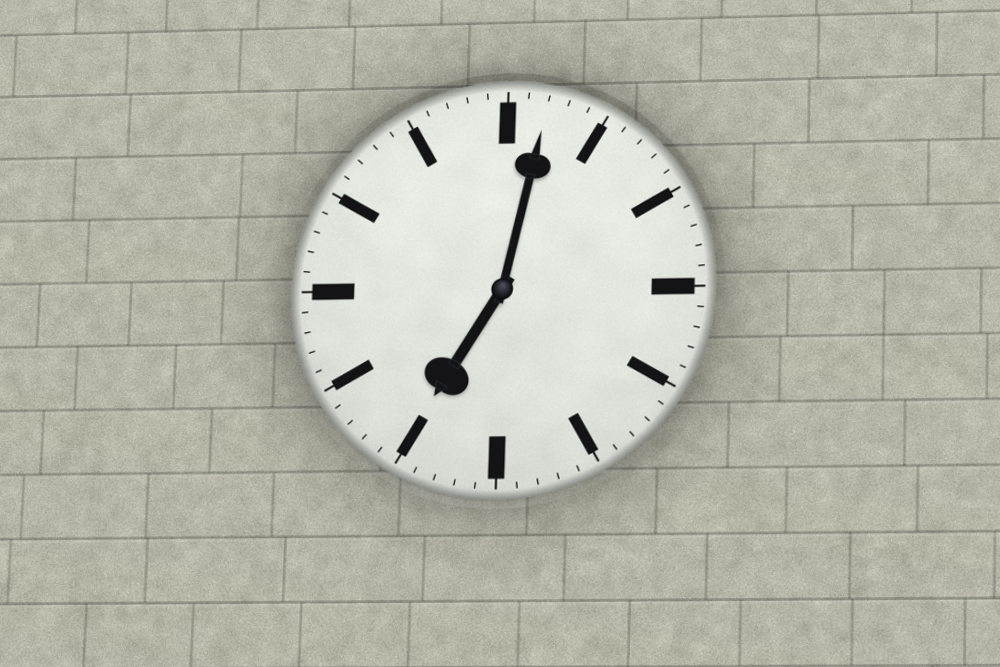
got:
7:02
